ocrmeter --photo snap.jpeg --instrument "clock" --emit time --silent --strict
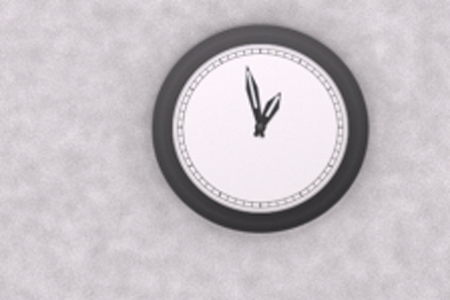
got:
12:58
